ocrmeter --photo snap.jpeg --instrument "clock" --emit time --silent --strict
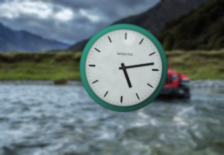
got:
5:13
